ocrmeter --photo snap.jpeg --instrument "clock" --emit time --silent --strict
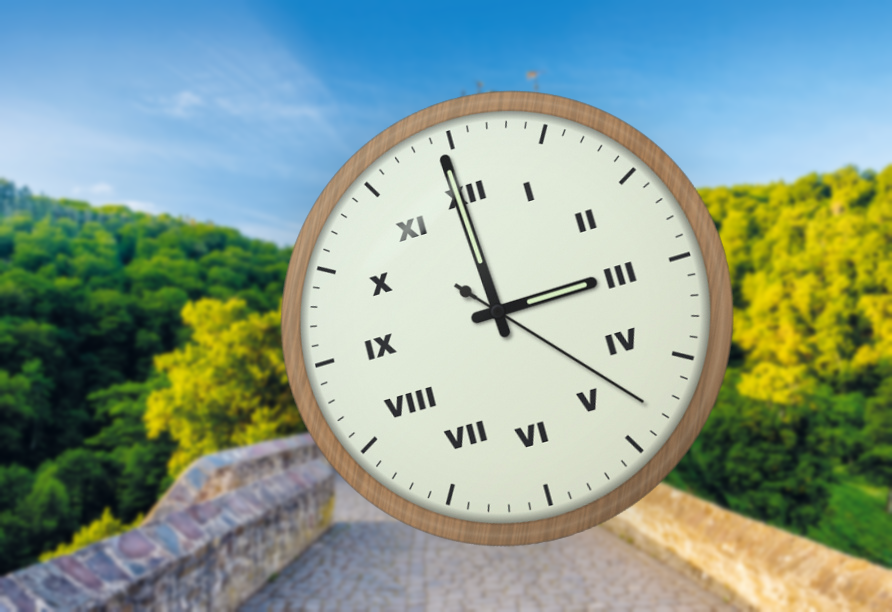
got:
2:59:23
